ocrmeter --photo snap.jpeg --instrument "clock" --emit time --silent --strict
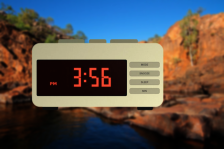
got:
3:56
